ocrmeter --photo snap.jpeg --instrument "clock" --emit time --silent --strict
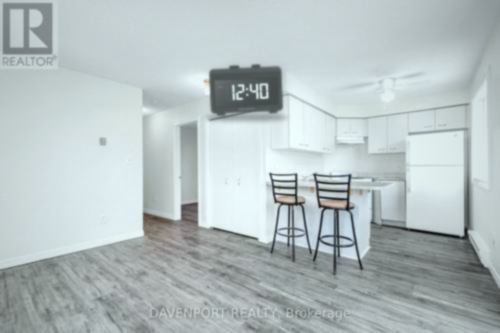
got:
12:40
